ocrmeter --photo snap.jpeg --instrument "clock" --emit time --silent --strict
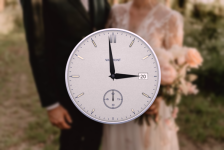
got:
2:59
